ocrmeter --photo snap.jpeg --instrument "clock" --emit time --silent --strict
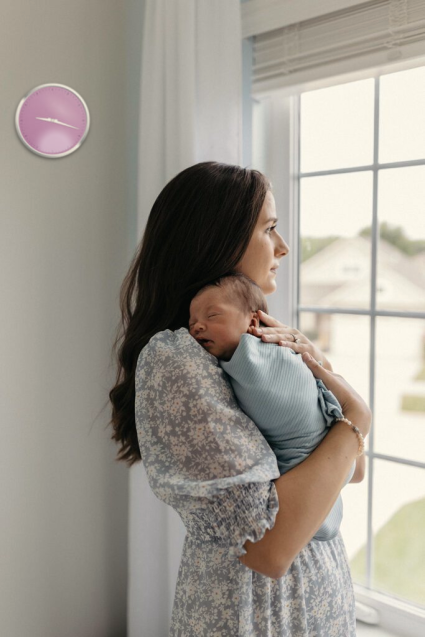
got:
9:18
